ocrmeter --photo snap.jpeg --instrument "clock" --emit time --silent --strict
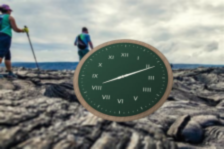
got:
8:11
